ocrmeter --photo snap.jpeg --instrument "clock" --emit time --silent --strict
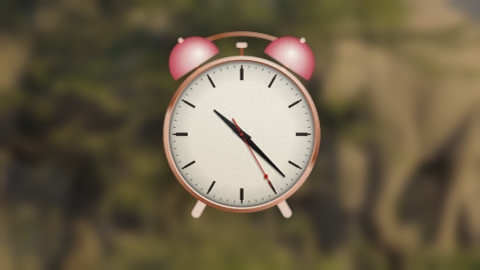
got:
10:22:25
